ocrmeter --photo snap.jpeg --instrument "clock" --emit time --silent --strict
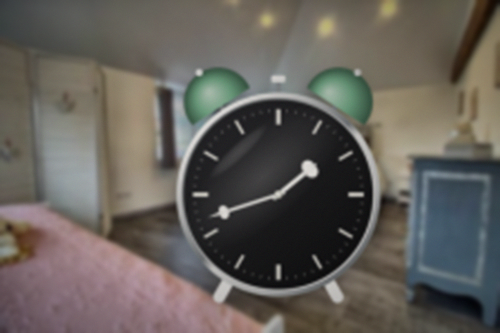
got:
1:42
